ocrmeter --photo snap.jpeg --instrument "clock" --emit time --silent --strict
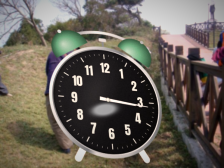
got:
3:16
